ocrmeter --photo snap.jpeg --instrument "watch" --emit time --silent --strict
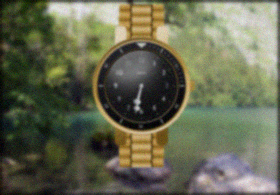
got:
6:32
